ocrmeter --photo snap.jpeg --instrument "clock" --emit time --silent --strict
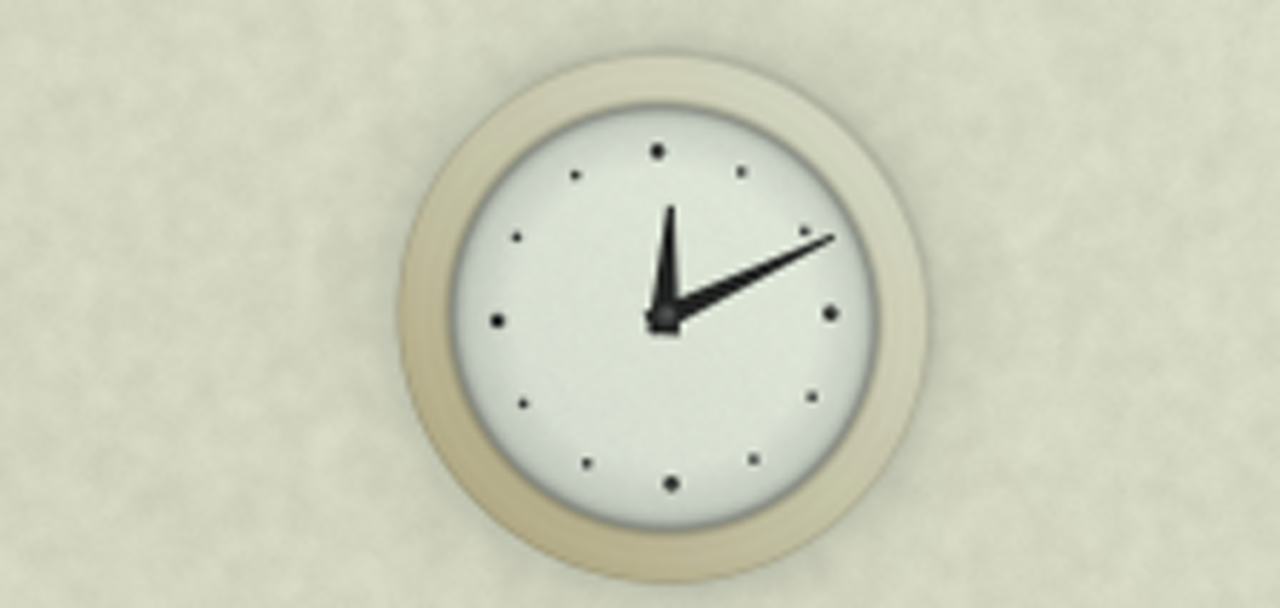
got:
12:11
